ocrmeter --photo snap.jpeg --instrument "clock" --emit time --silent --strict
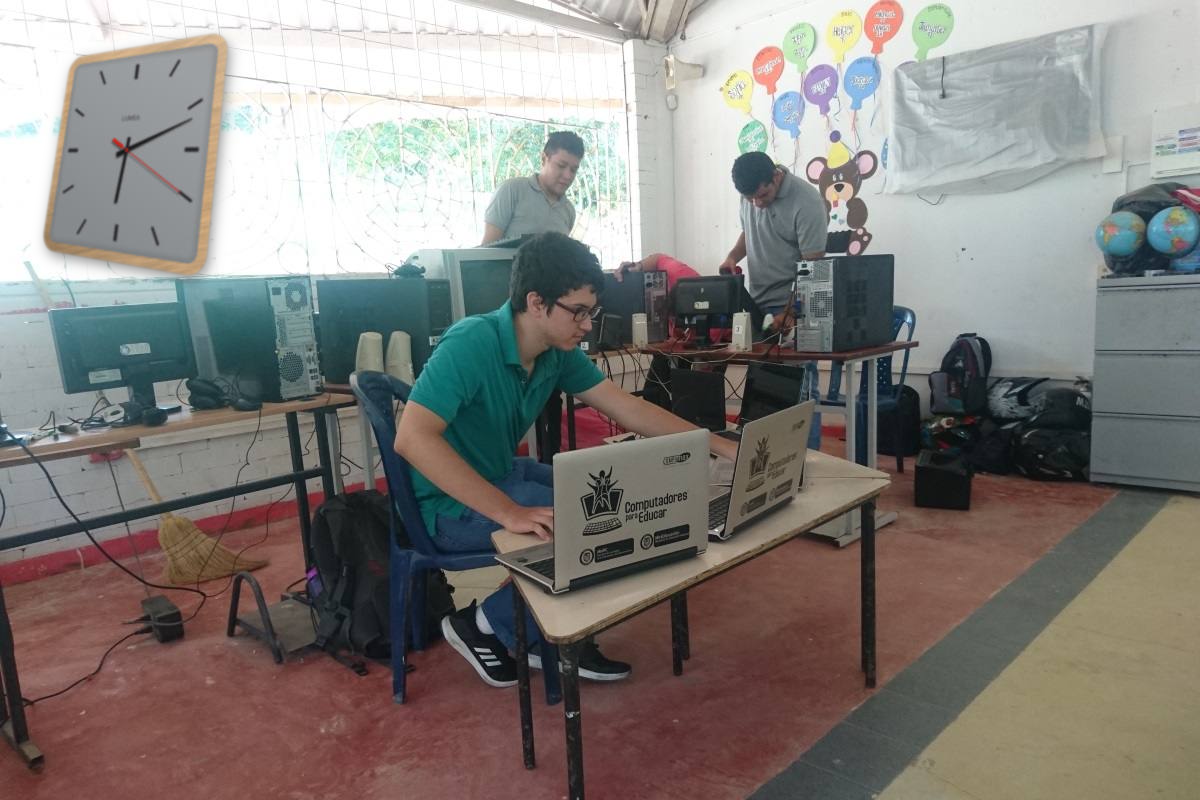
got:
6:11:20
